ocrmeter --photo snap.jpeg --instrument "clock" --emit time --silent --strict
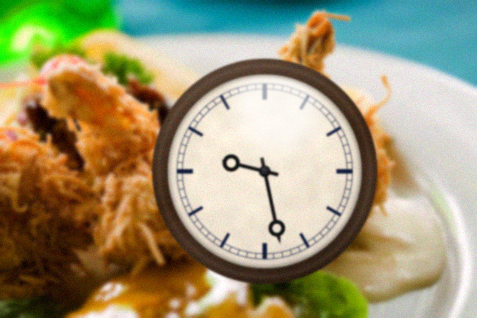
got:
9:28
